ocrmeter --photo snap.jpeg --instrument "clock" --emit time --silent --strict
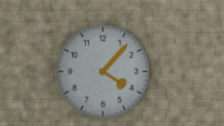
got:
4:07
